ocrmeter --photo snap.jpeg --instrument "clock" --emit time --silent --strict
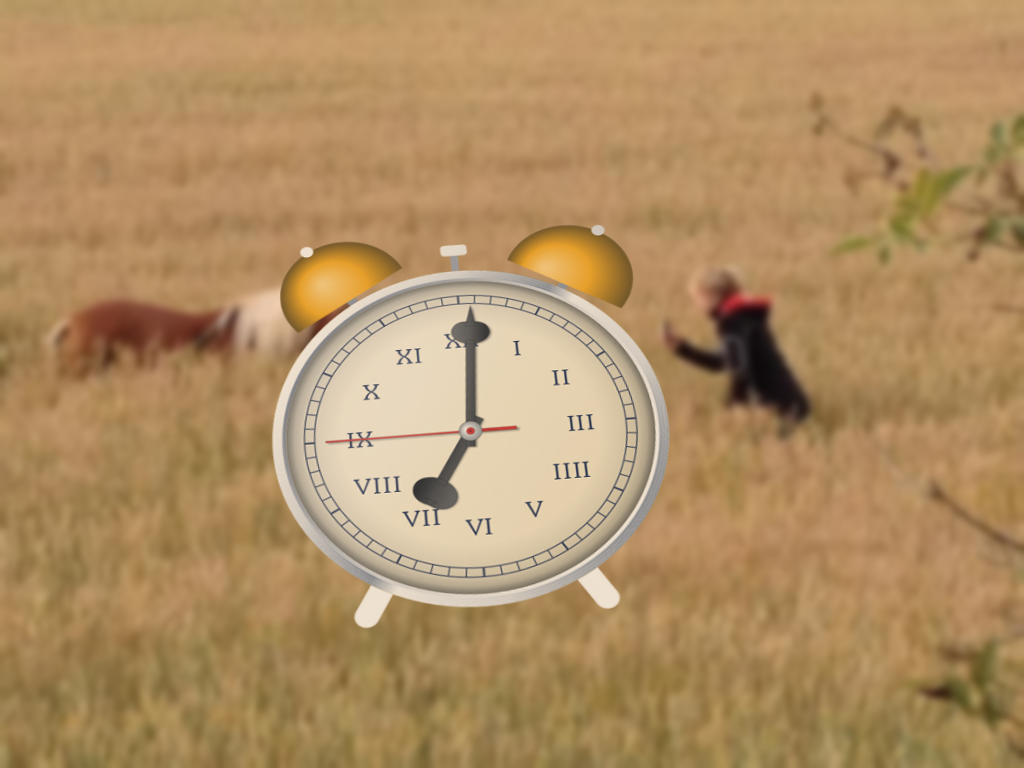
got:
7:00:45
